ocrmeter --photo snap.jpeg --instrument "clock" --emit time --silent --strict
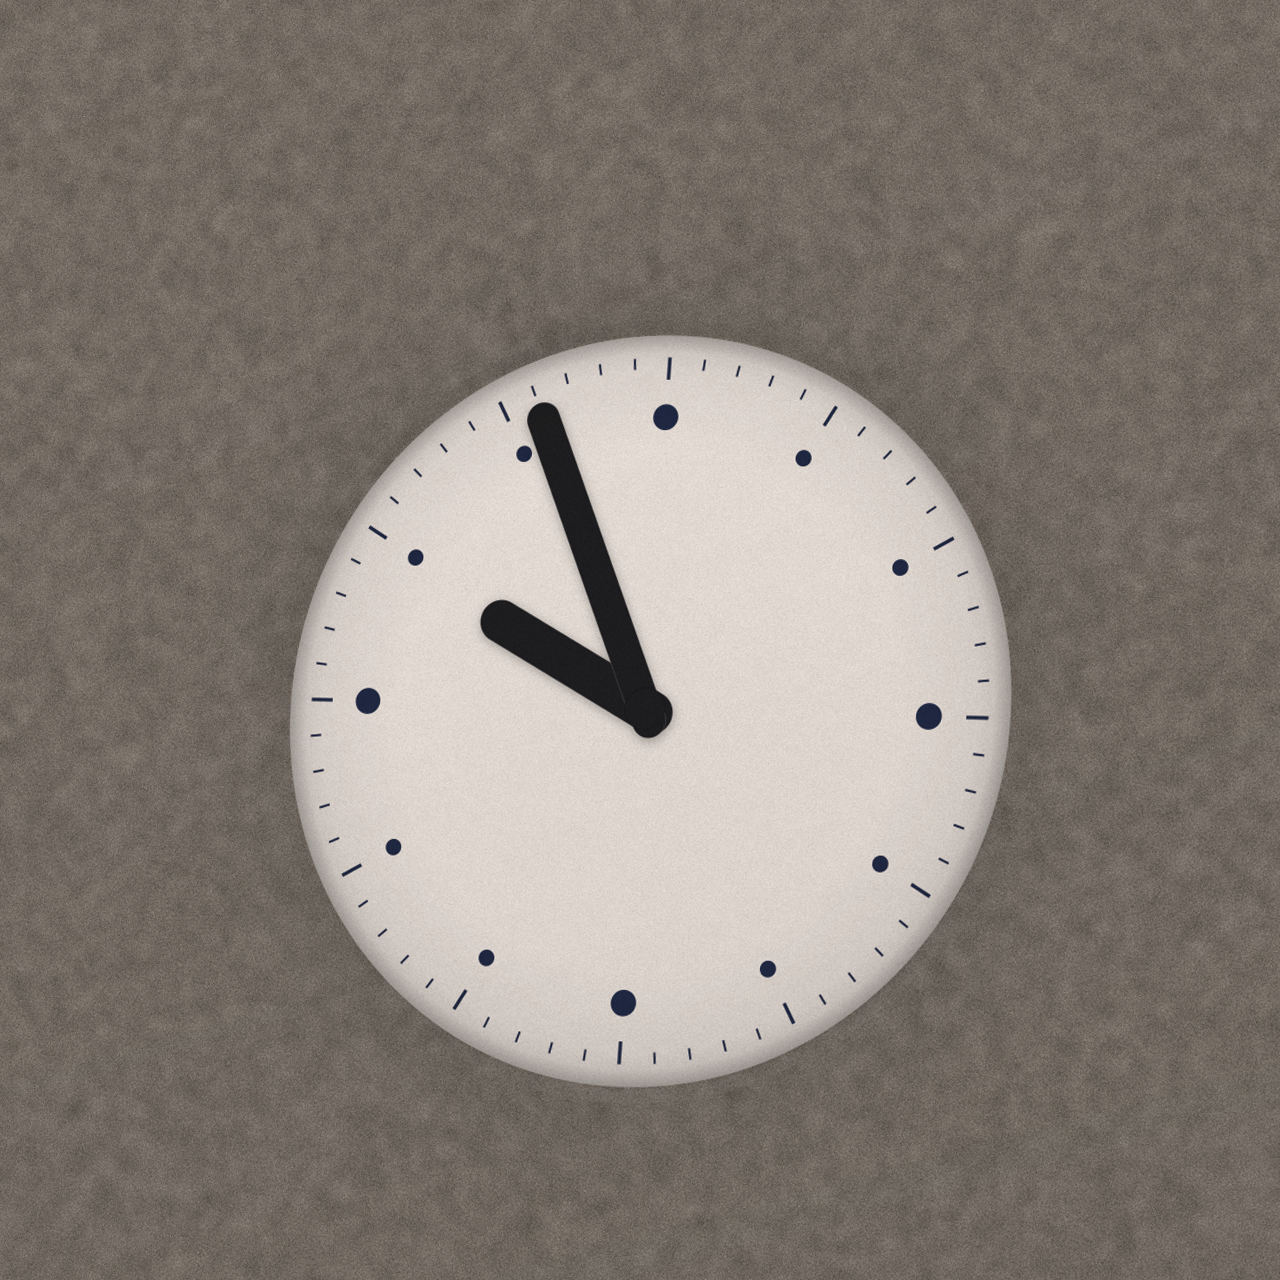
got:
9:56
